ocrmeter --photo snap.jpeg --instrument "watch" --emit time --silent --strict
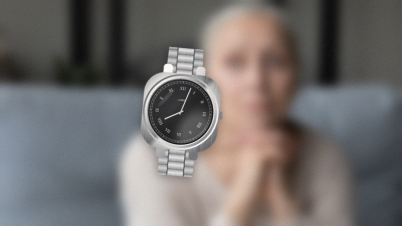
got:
8:03
